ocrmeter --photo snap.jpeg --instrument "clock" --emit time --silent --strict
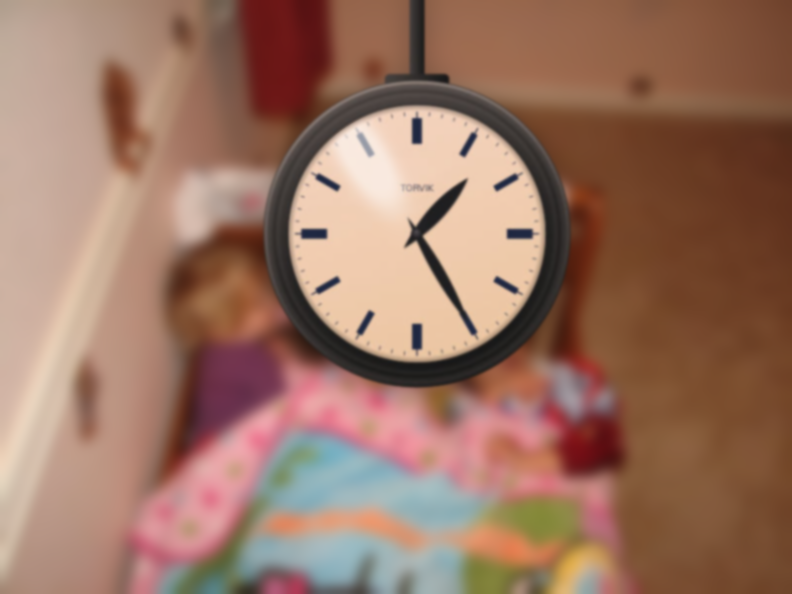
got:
1:25
